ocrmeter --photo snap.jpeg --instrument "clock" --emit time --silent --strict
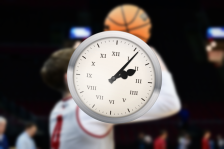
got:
2:06
